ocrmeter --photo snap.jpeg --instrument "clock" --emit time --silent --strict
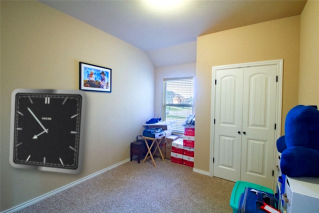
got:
7:53
